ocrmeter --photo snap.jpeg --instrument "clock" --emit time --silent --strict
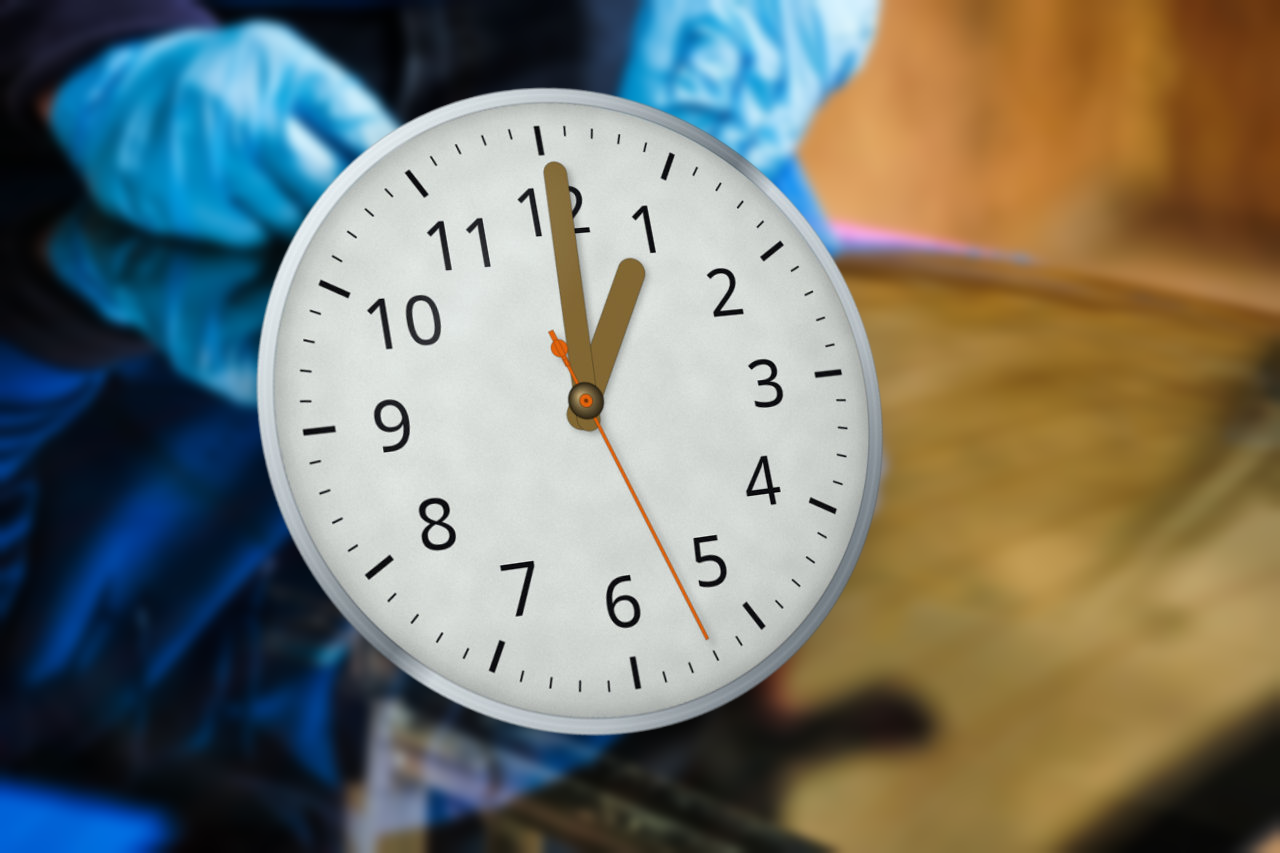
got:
1:00:27
